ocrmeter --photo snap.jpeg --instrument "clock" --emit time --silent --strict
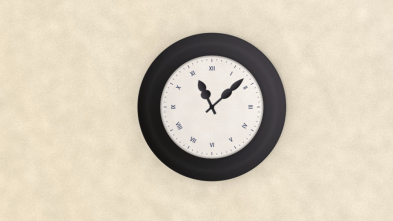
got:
11:08
